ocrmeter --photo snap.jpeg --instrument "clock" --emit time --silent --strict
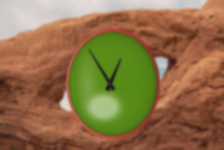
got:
12:54
